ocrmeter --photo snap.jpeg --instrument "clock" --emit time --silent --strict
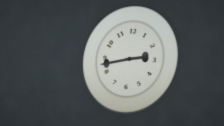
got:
2:43
